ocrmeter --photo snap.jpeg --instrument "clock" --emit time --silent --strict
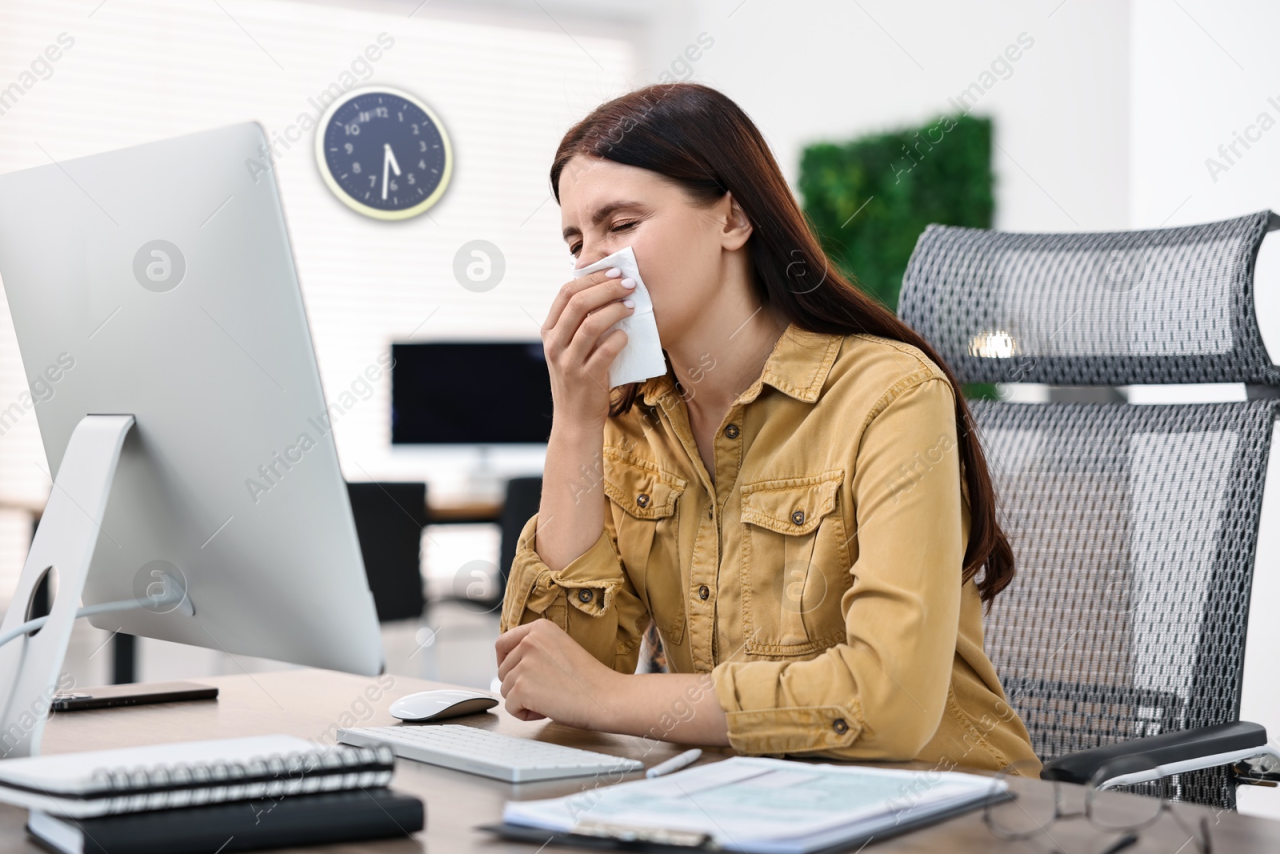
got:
5:32
